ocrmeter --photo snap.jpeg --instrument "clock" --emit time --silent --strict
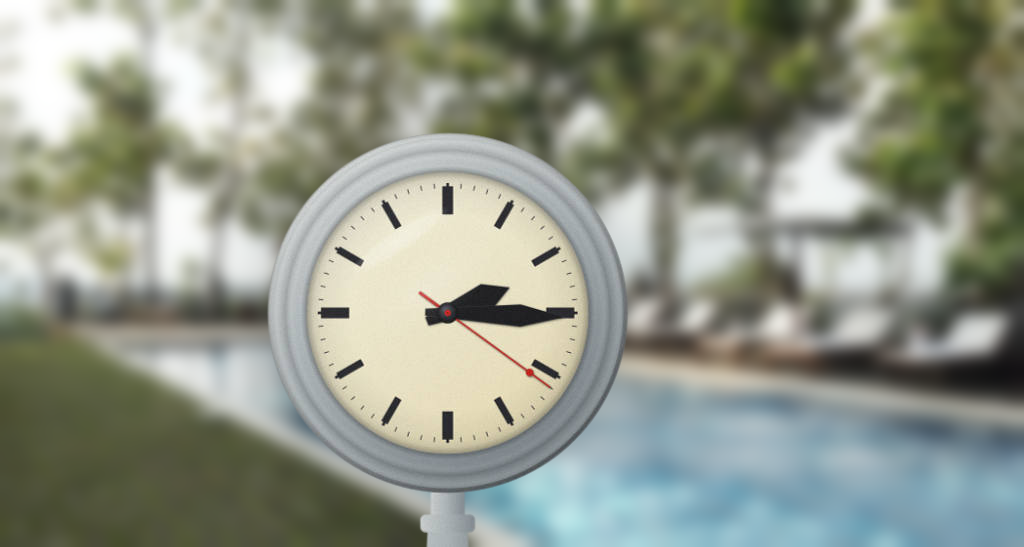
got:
2:15:21
